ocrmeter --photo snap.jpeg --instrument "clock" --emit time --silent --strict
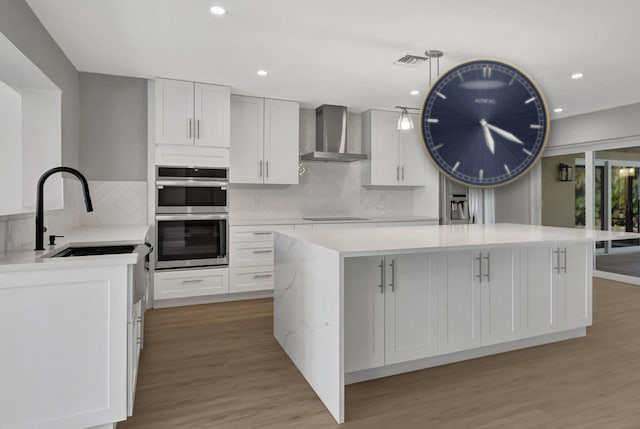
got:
5:19
